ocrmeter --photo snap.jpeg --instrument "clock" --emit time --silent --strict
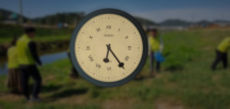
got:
6:24
